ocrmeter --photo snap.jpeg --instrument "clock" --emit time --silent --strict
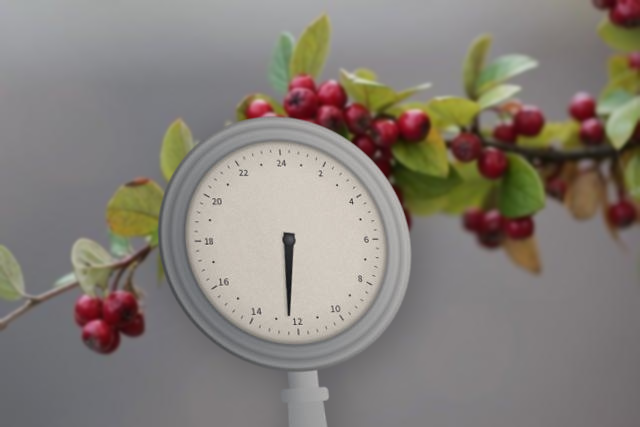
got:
12:31
